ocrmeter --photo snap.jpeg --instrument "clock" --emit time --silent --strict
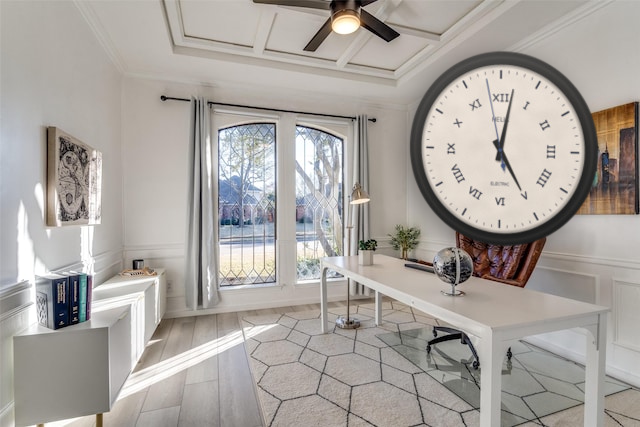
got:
5:01:58
